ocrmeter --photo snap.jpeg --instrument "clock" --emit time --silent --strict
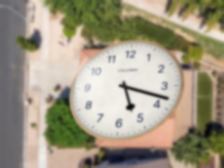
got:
5:18
